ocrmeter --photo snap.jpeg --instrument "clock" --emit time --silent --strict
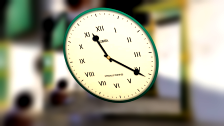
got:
11:21
